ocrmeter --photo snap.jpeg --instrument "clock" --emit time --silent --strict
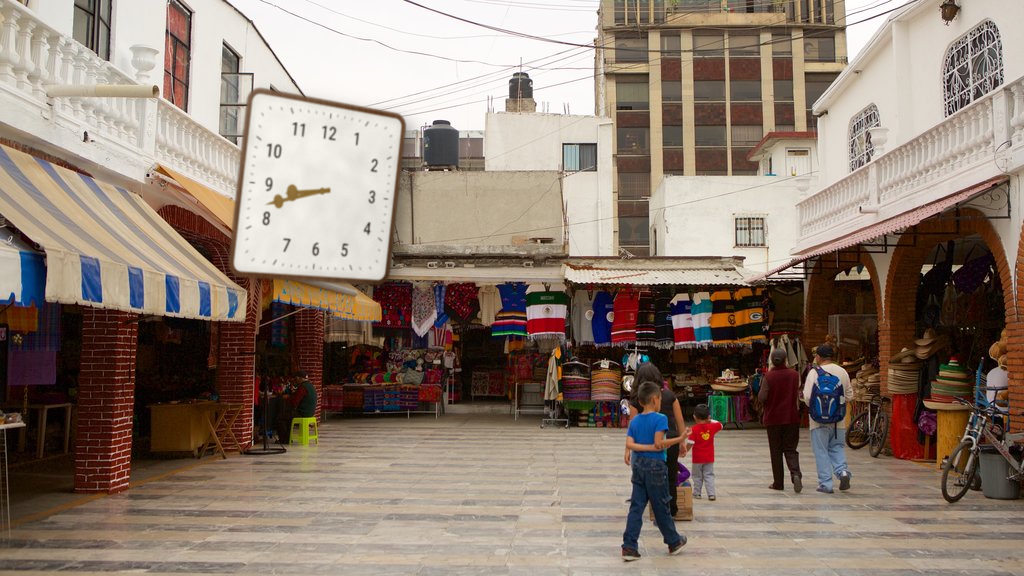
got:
8:42
